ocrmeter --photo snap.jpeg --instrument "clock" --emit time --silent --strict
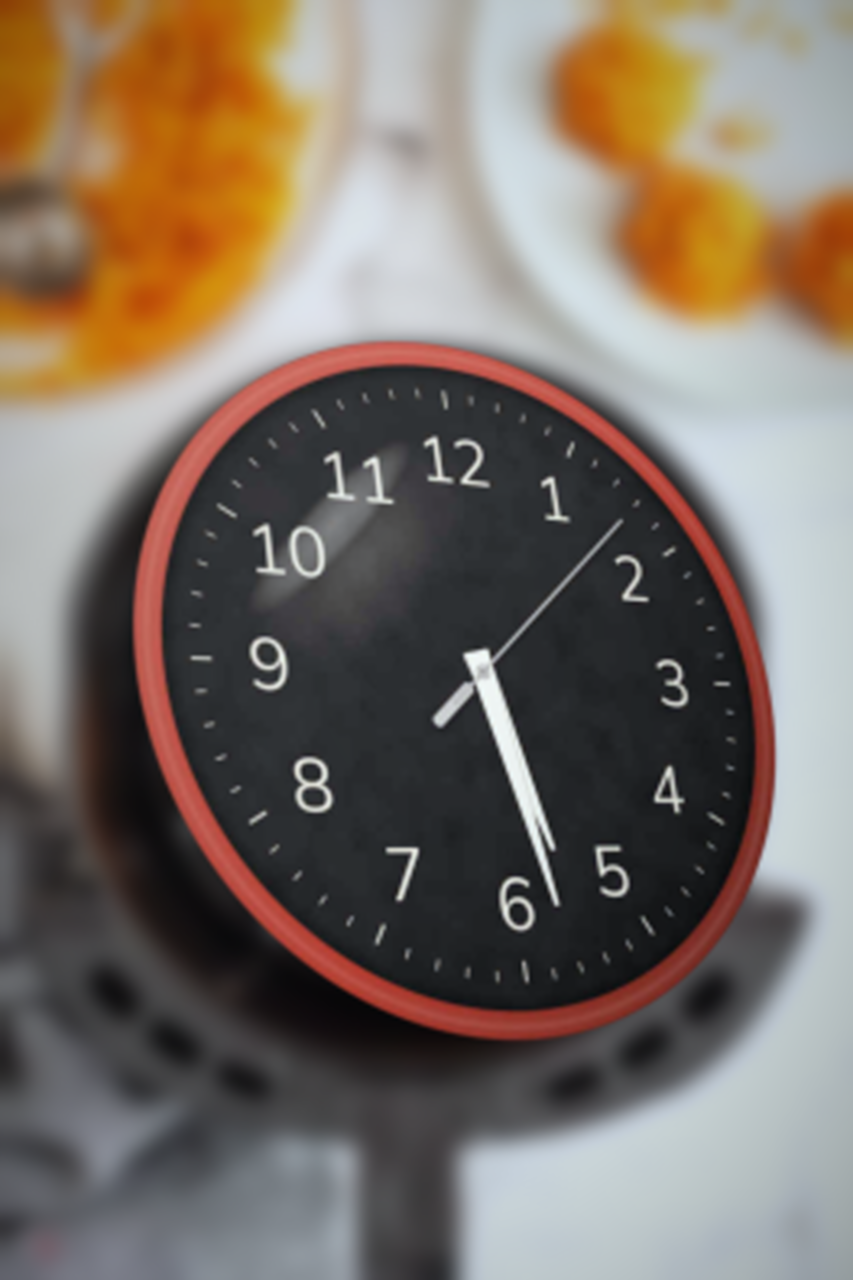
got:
5:28:08
